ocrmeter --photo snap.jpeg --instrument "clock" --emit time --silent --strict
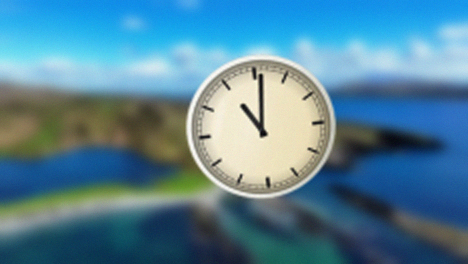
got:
11:01
